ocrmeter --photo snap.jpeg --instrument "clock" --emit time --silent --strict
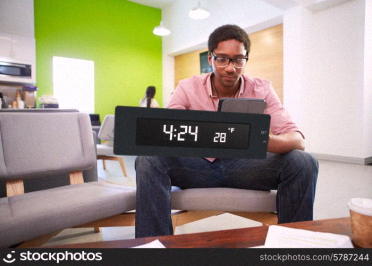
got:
4:24
